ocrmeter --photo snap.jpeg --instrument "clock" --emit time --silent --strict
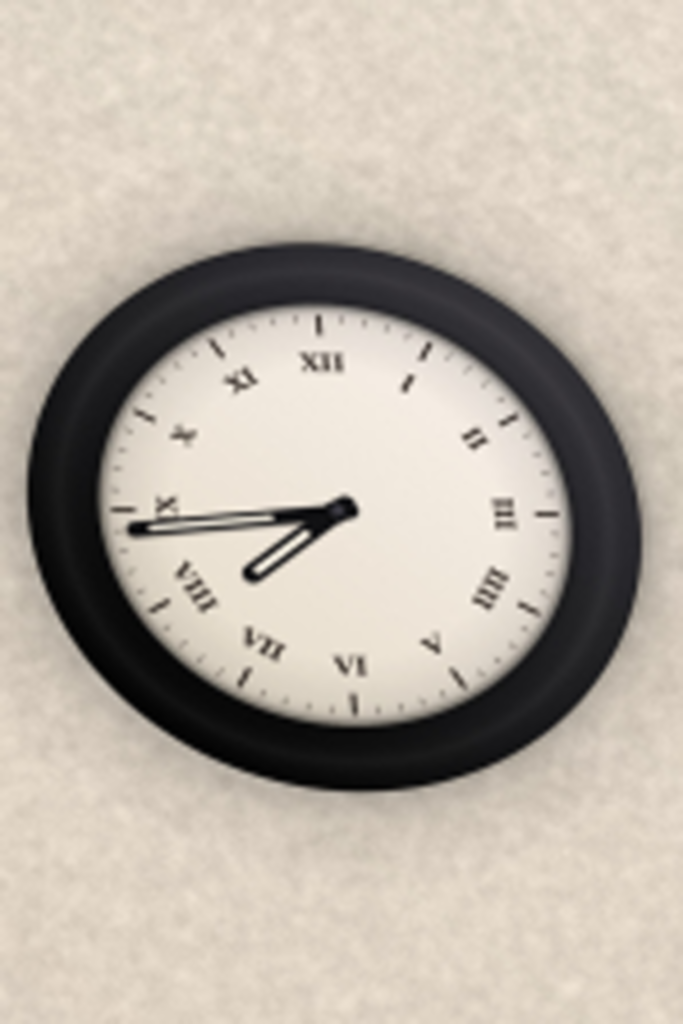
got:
7:44
